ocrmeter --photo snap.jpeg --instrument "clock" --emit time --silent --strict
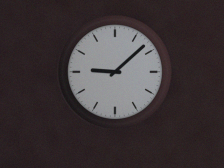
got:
9:08
